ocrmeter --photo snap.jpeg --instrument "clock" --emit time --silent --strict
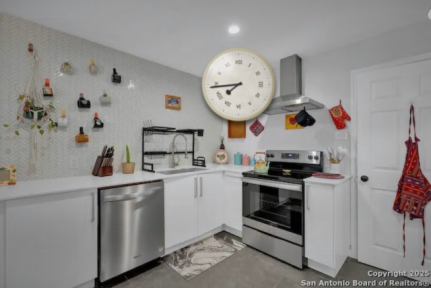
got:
7:44
